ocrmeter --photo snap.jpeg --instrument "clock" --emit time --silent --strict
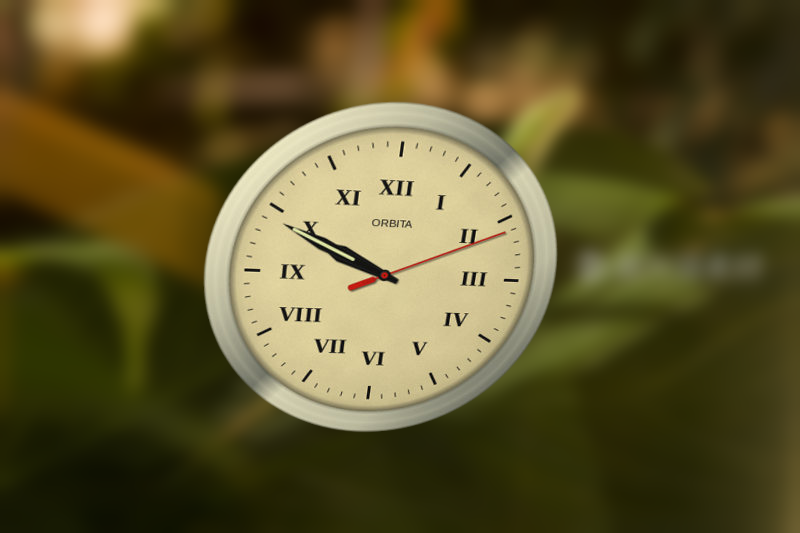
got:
9:49:11
